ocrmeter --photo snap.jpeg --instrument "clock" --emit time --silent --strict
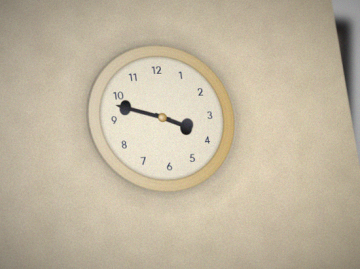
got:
3:48
